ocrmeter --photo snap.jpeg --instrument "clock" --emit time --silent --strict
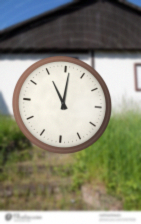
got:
11:01
